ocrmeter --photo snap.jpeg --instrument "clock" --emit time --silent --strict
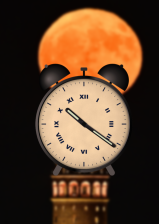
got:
10:21
